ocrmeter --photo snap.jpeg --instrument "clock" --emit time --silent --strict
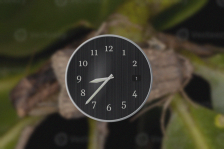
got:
8:37
